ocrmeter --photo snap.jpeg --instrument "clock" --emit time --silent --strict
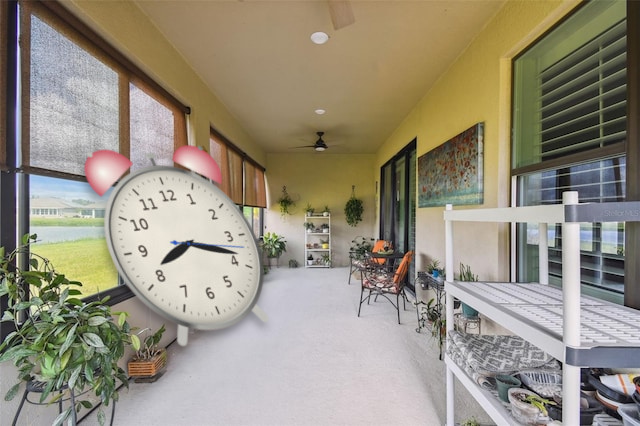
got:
8:18:17
